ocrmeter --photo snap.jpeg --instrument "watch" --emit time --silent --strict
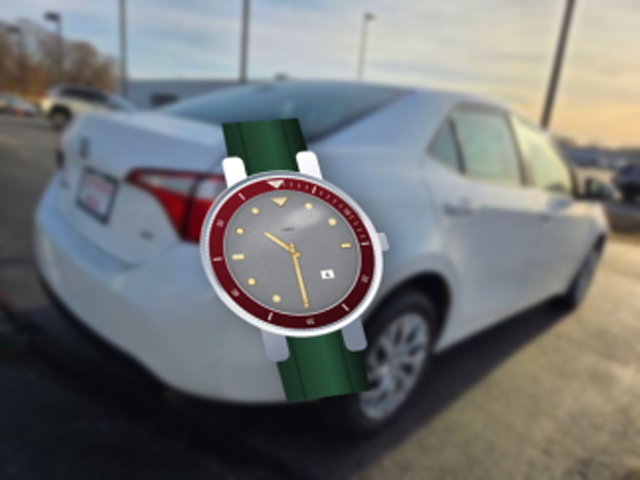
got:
10:30
